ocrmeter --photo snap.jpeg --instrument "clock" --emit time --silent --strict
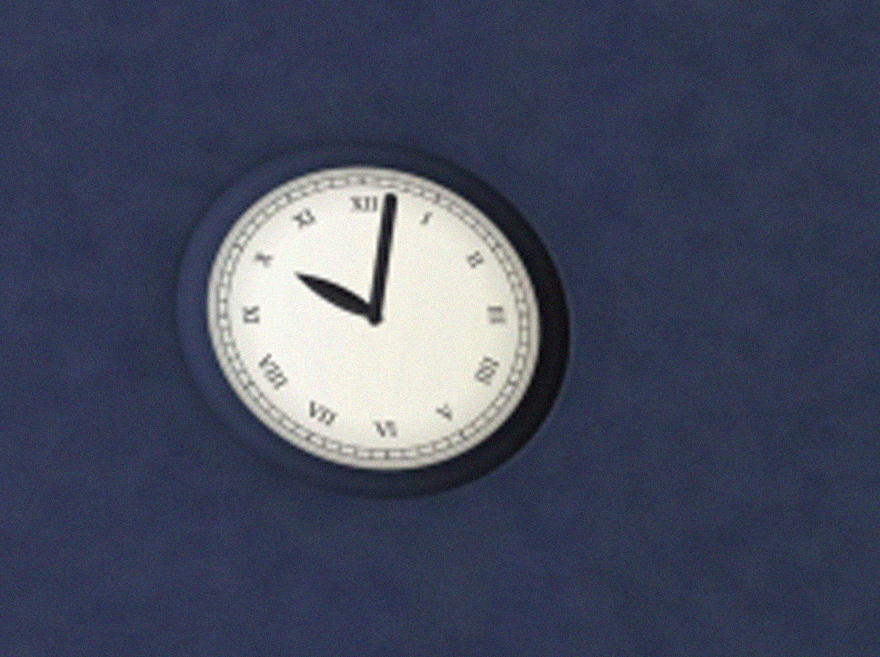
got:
10:02
